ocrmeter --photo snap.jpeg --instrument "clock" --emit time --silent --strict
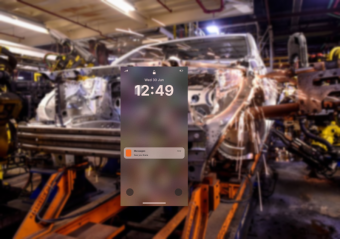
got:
12:49
